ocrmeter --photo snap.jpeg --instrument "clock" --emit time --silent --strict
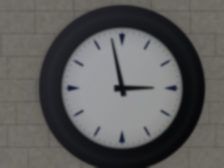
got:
2:58
